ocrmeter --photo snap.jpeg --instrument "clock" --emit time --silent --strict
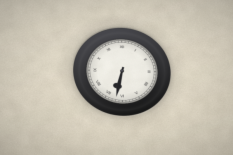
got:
6:32
